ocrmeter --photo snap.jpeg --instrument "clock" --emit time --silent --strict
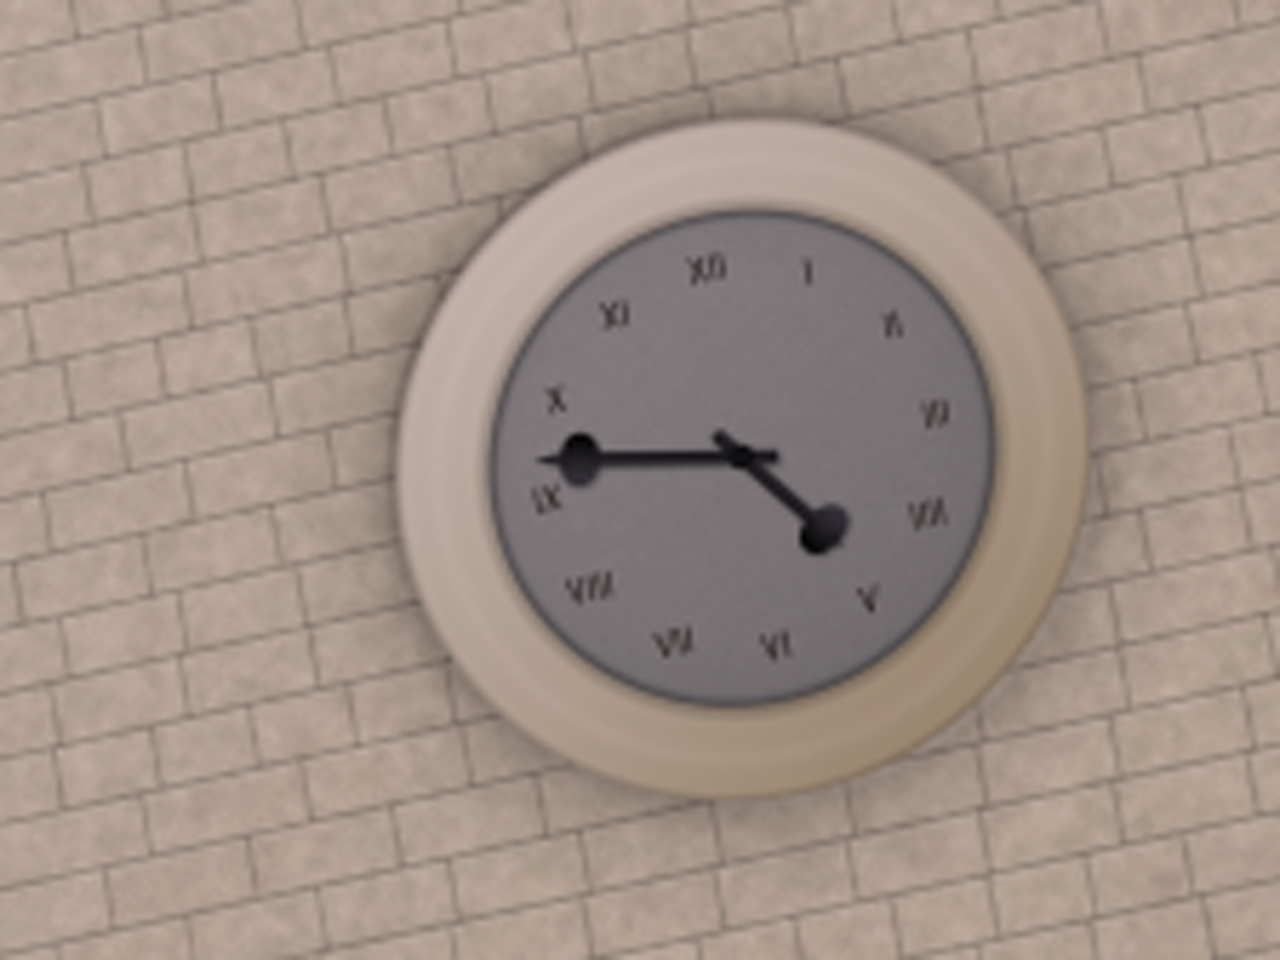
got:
4:47
